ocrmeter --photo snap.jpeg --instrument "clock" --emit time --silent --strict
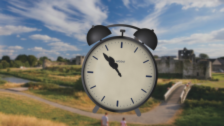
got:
10:53
